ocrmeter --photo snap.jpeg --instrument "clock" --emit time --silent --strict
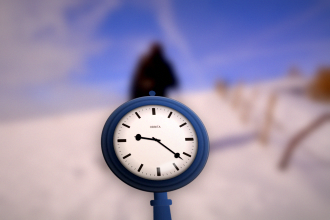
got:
9:22
